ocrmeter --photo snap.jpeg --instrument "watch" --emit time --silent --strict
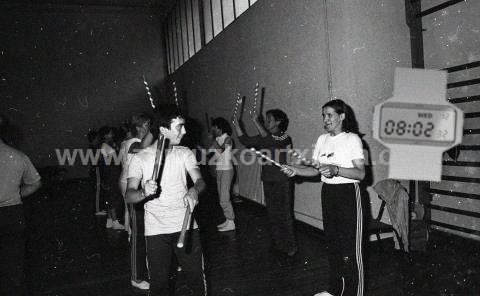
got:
8:02
